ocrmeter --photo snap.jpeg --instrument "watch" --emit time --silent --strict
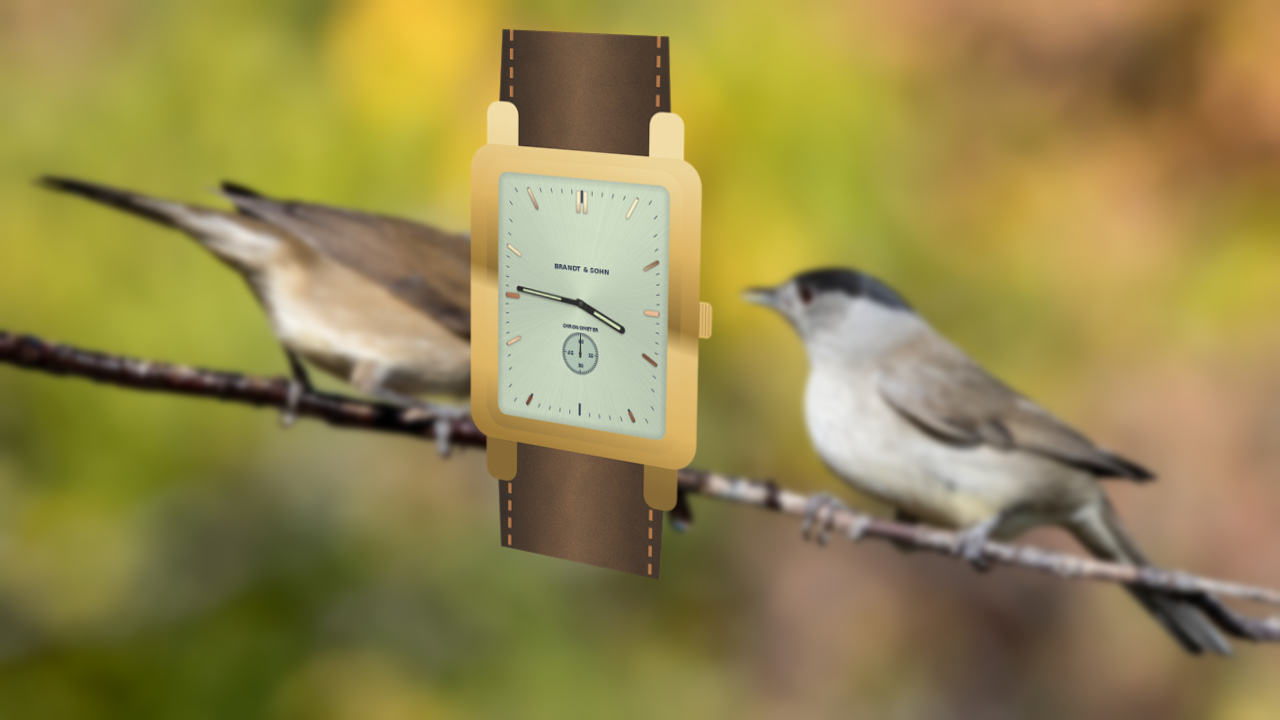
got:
3:46
